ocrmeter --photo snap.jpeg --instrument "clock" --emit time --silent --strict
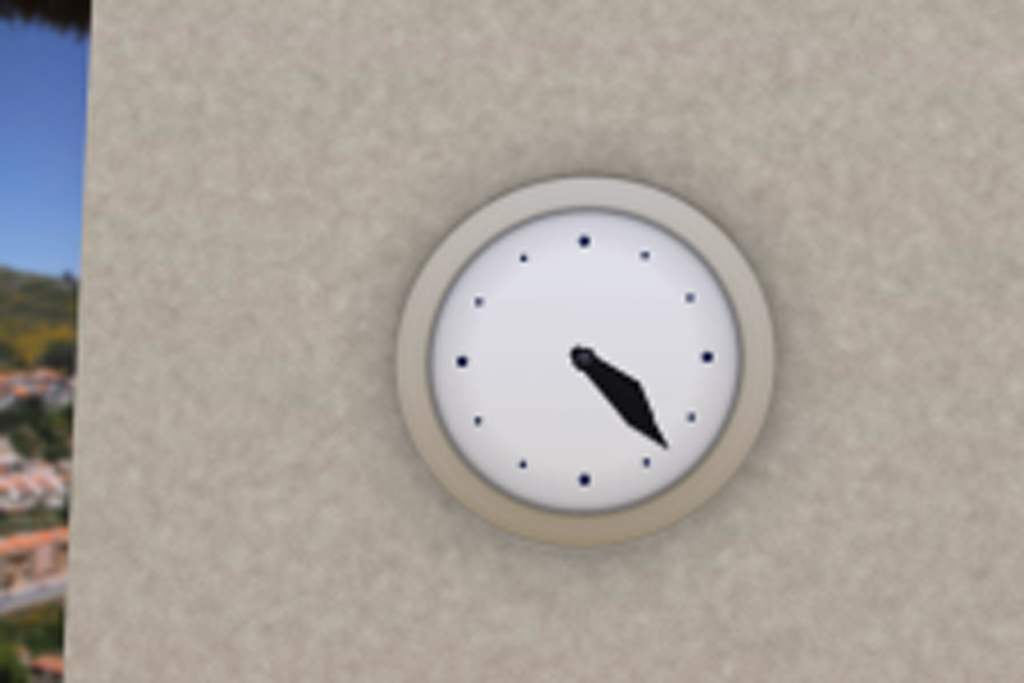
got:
4:23
